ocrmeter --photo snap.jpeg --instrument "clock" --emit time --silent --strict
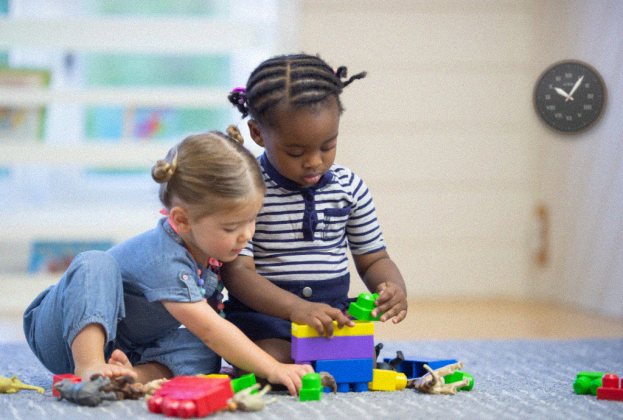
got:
10:06
